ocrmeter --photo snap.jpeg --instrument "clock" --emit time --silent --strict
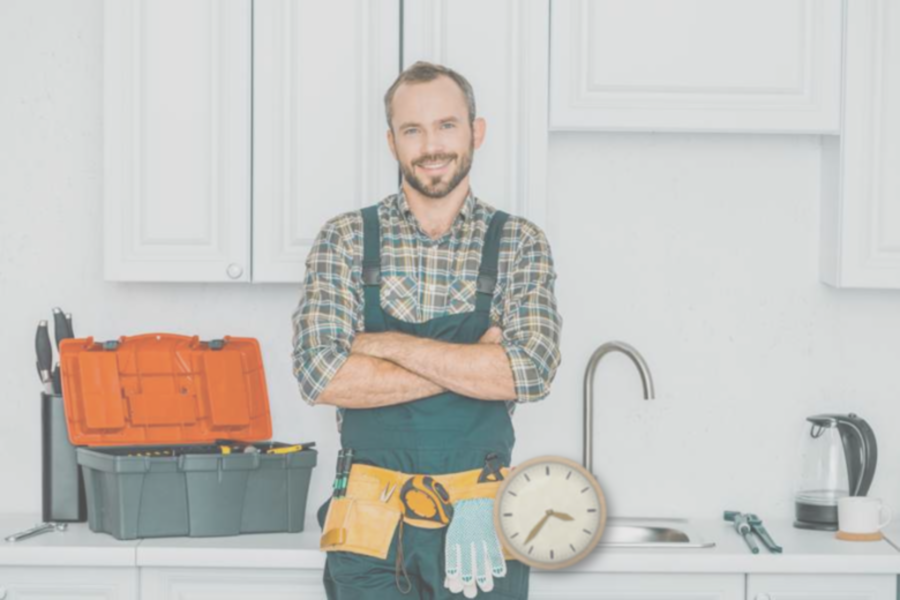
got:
3:37
